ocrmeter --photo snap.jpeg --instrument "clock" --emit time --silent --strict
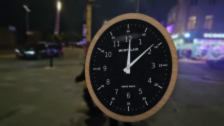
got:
12:09
